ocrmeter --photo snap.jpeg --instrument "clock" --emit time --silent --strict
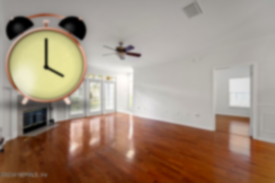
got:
4:00
